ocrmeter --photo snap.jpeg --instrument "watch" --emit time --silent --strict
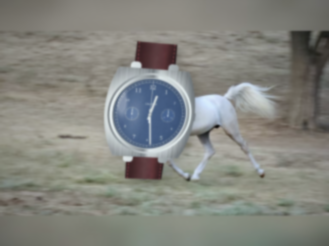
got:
12:29
